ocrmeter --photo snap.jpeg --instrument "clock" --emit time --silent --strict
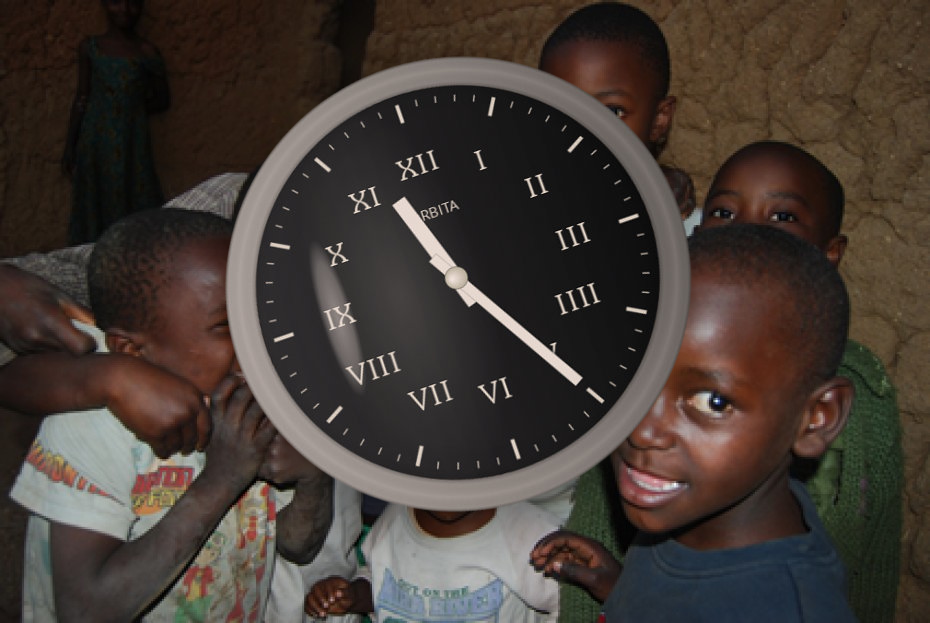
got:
11:25
